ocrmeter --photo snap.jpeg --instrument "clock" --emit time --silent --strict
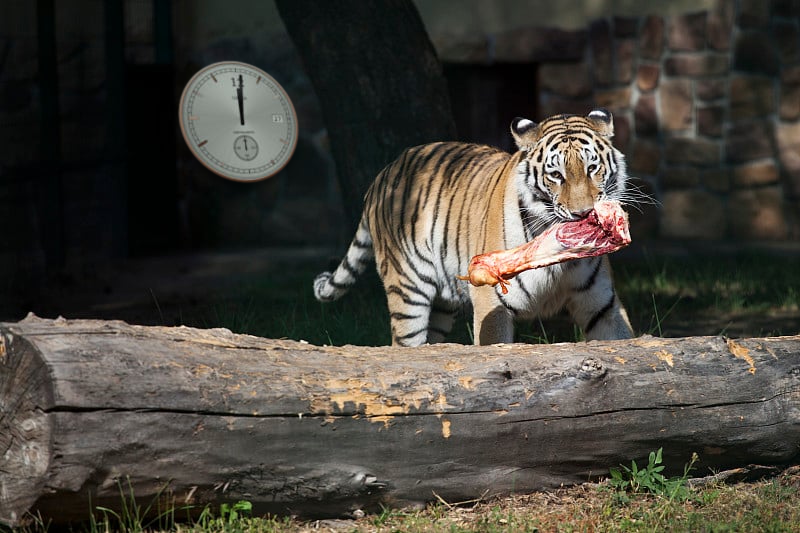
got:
12:01
